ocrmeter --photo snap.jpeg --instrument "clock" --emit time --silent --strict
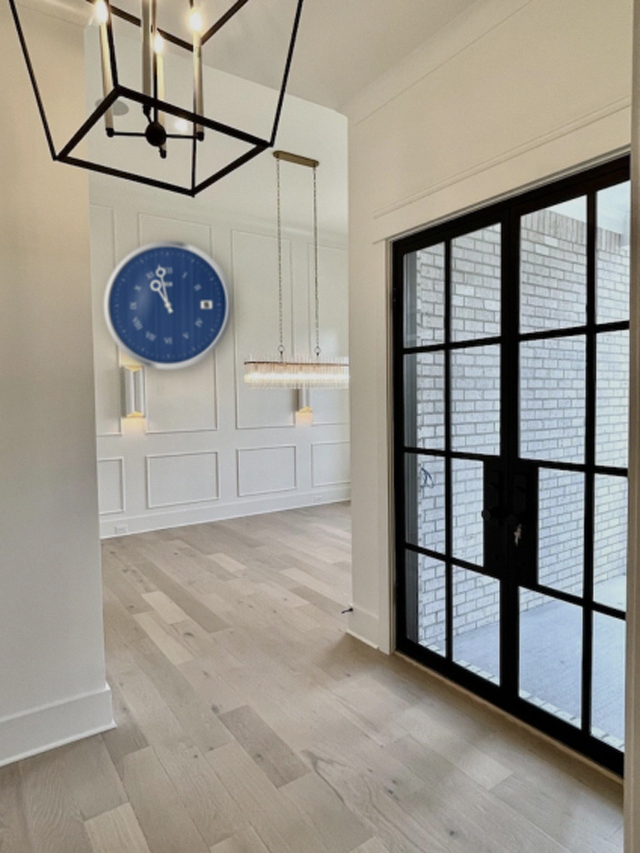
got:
10:58
